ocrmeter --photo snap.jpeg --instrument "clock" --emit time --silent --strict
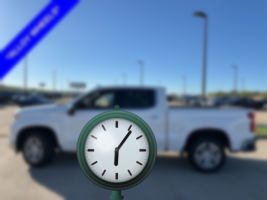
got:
6:06
